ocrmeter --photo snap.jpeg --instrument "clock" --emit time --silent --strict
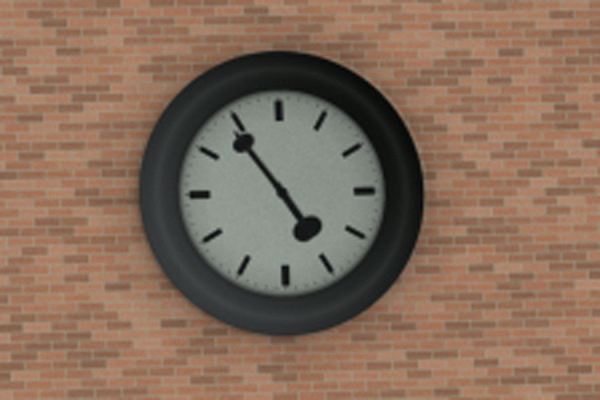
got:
4:54
